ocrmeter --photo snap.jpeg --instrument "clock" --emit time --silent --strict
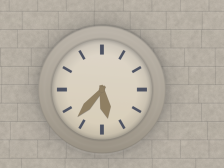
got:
5:37
